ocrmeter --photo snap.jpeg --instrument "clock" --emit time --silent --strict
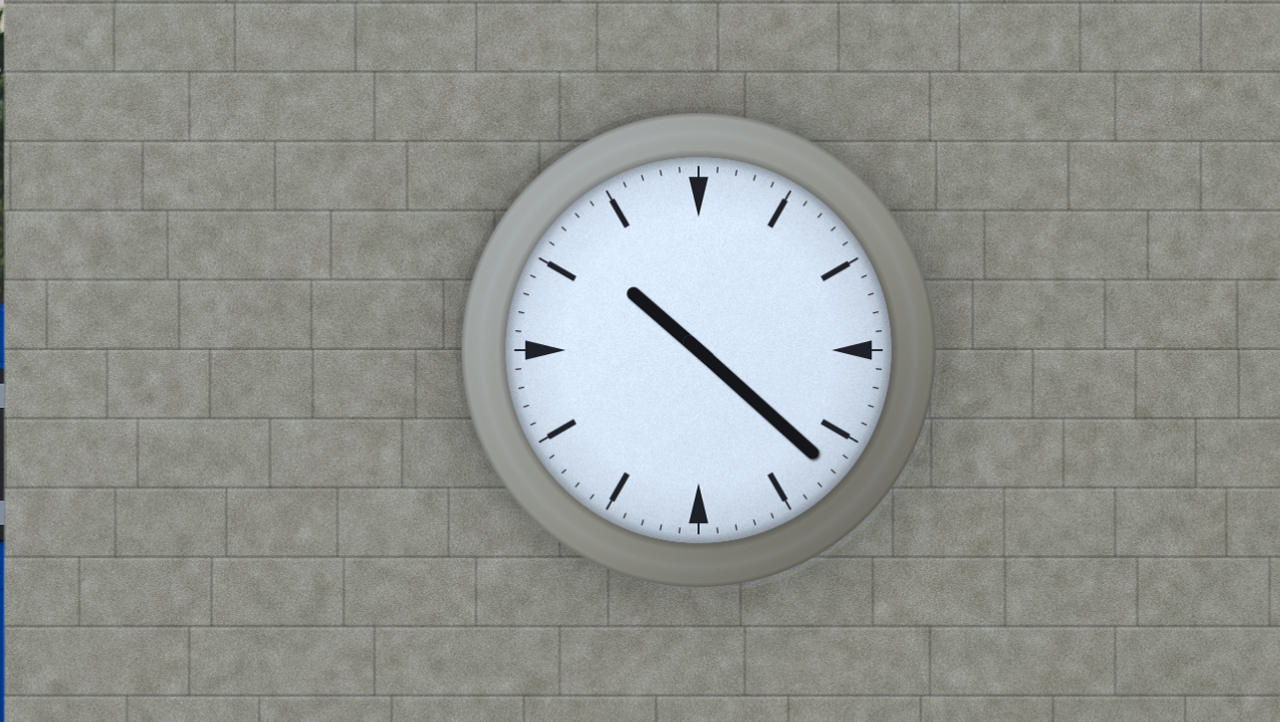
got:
10:22
